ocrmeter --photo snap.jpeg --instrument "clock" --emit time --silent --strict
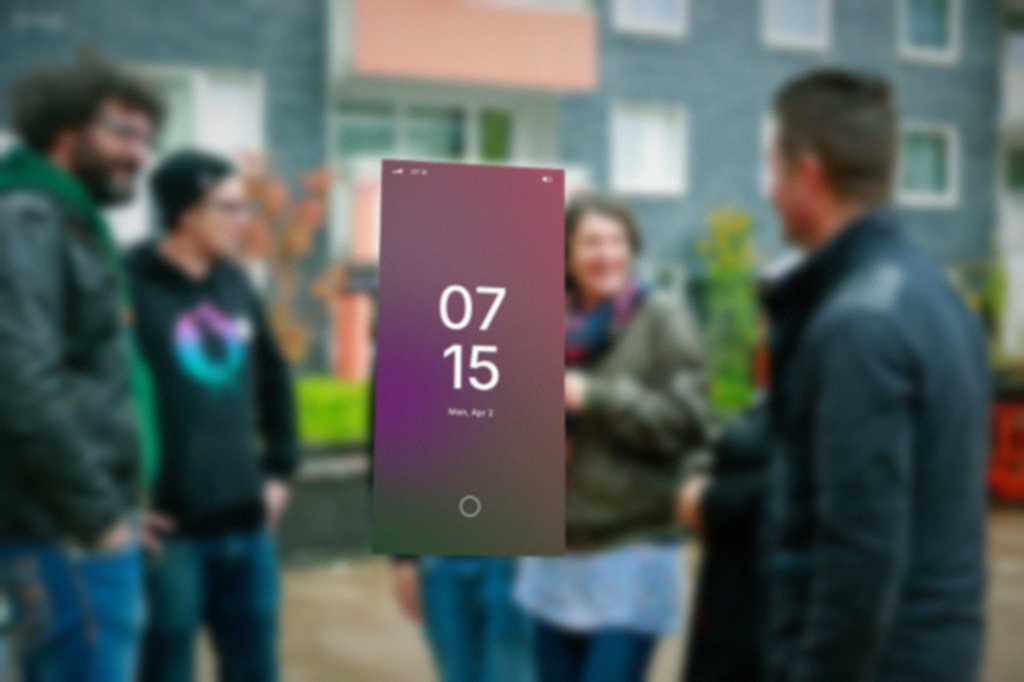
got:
7:15
